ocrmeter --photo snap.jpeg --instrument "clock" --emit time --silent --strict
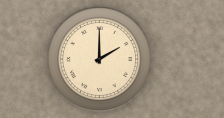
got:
2:00
